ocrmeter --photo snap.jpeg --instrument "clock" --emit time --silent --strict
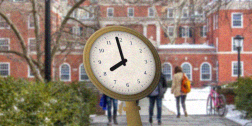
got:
7:59
